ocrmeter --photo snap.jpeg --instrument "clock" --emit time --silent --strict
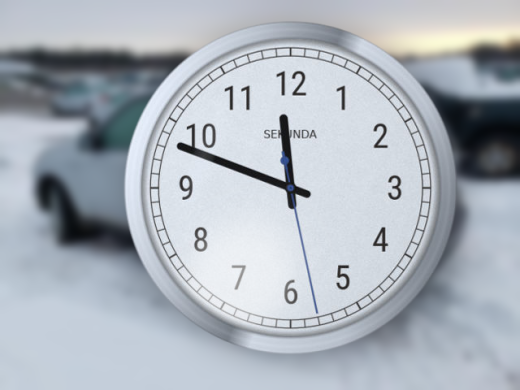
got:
11:48:28
